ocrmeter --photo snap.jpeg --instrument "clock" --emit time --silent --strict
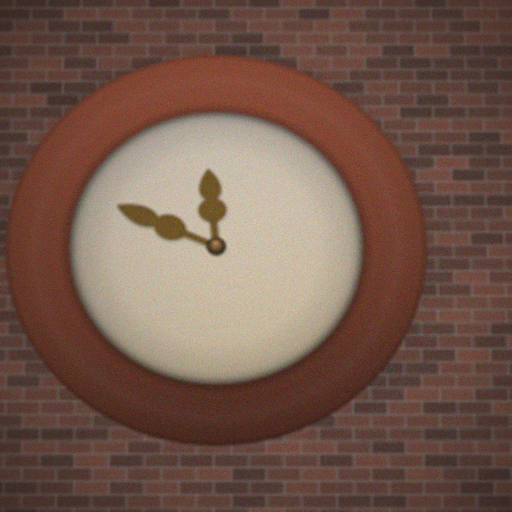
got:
11:49
